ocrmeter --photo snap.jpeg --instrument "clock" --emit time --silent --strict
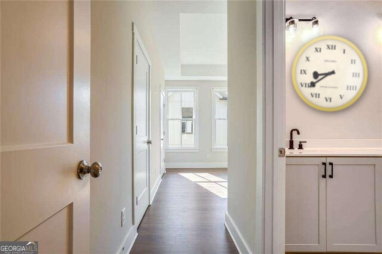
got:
8:39
